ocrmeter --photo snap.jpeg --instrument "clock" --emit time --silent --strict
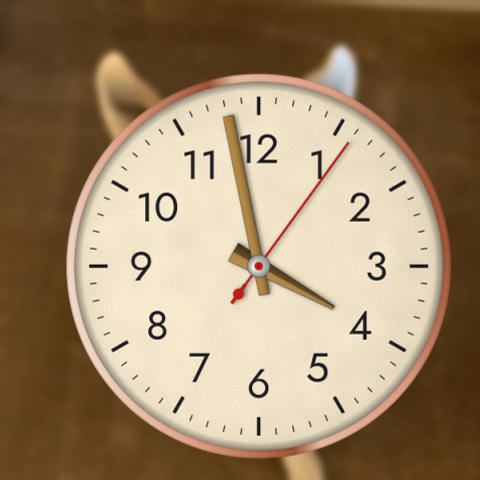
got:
3:58:06
